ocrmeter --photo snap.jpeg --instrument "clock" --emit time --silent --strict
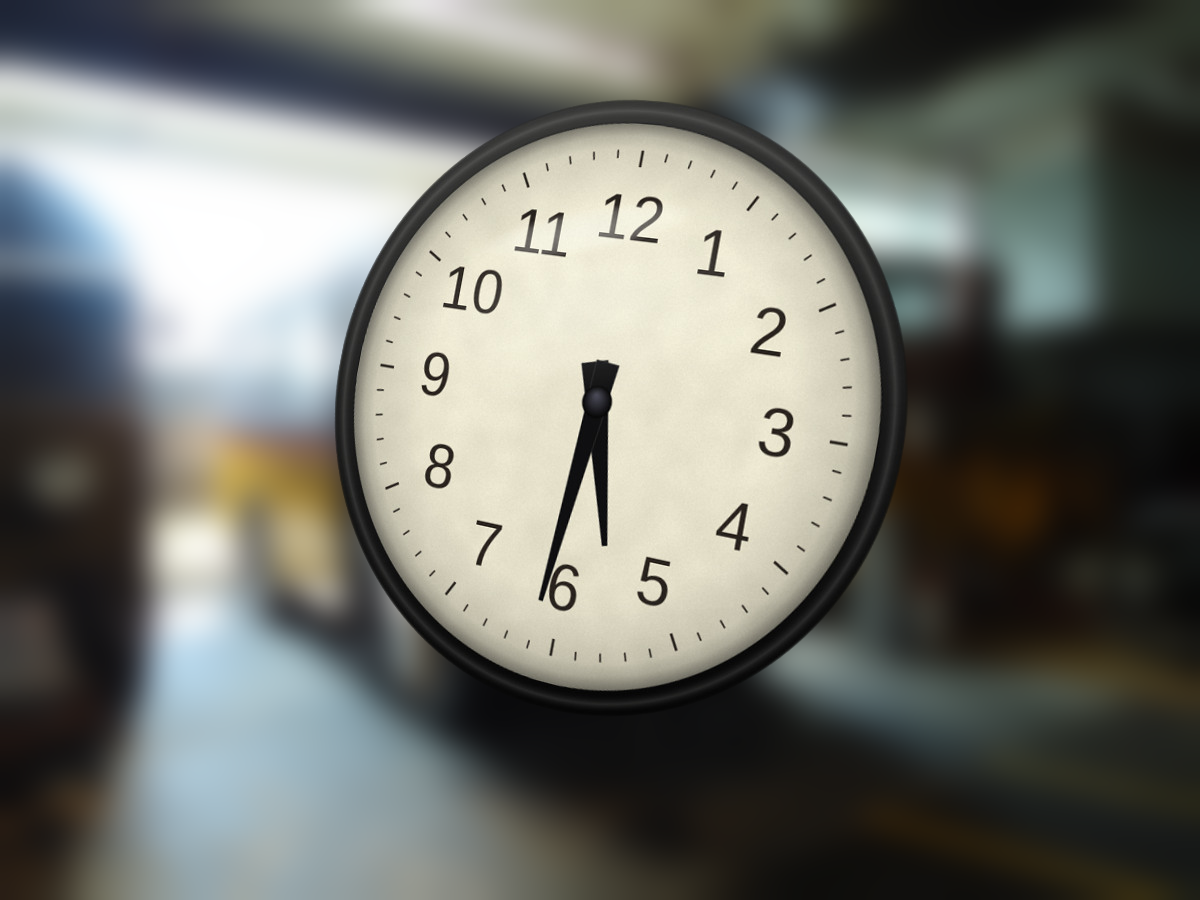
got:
5:31
